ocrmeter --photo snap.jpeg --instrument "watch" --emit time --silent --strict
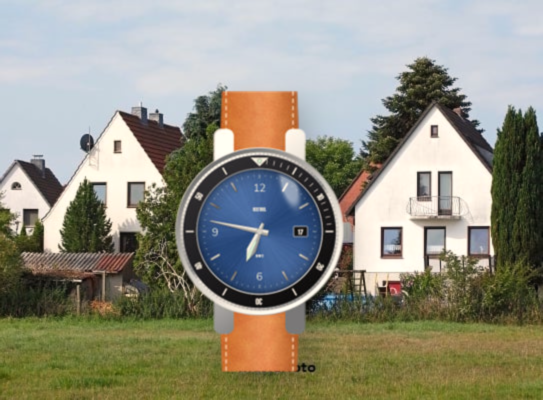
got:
6:47
